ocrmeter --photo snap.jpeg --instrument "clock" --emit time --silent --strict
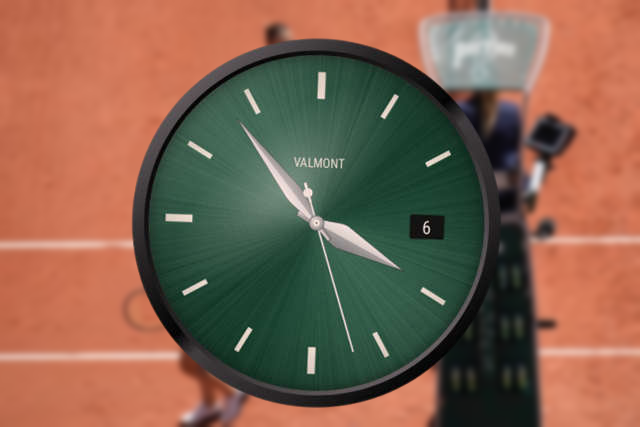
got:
3:53:27
